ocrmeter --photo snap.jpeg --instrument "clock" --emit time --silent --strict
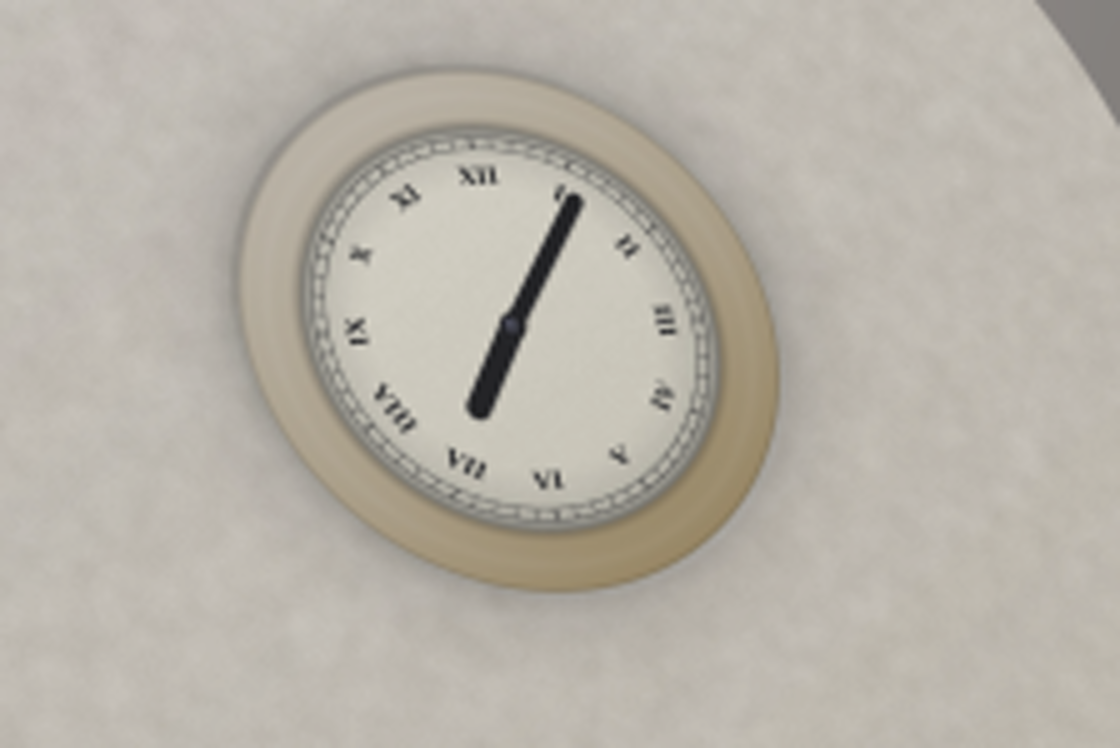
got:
7:06
